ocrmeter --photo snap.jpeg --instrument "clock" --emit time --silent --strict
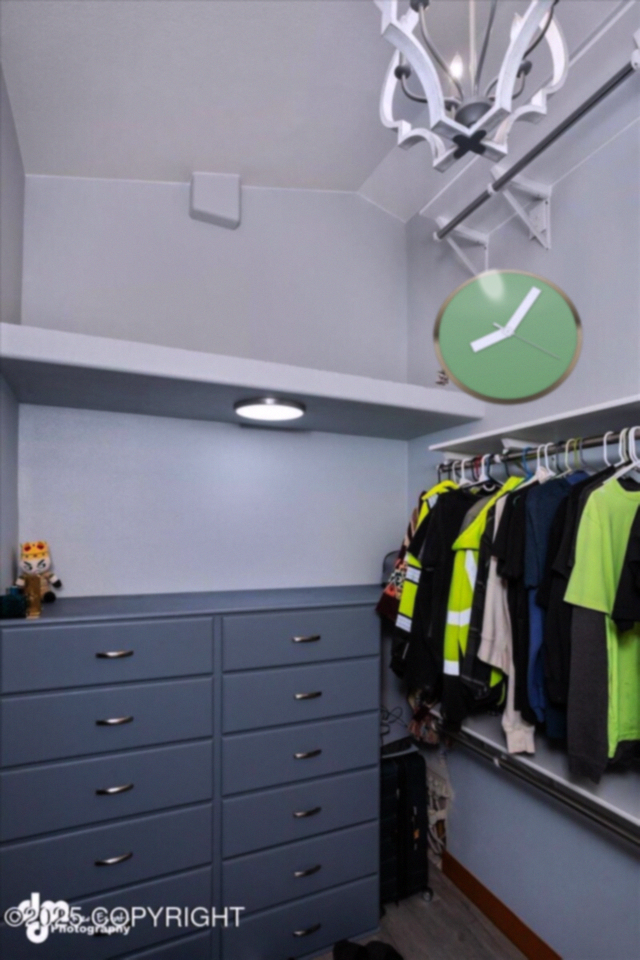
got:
8:05:20
